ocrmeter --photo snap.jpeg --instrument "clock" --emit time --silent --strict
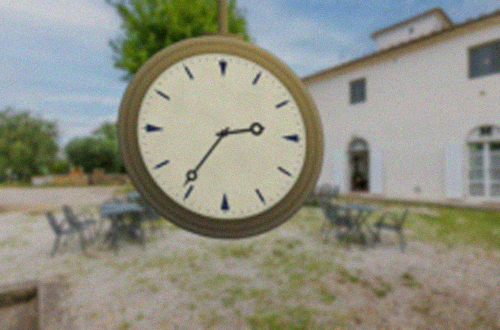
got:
2:36
